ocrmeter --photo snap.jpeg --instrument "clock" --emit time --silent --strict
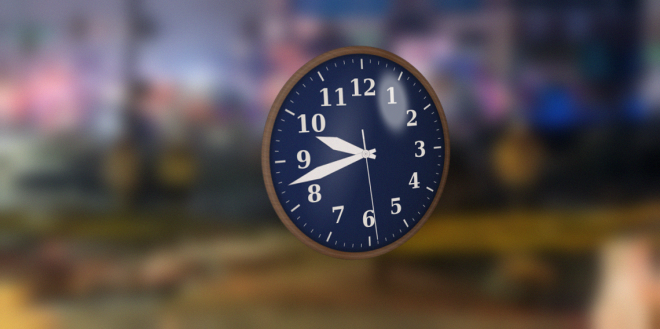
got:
9:42:29
